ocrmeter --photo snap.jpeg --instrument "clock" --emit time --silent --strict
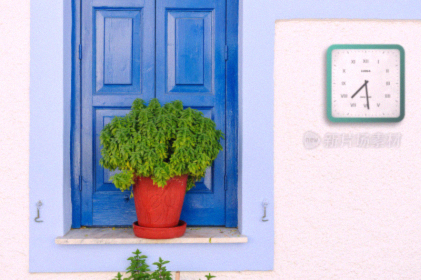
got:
7:29
